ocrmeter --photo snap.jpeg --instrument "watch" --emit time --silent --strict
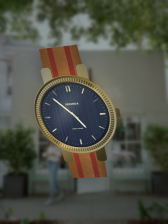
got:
4:53
